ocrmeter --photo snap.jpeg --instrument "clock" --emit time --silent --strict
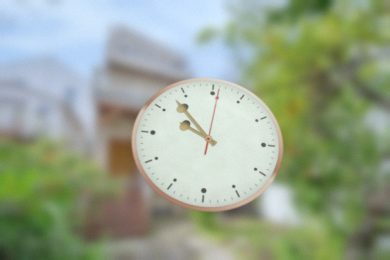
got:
9:53:01
